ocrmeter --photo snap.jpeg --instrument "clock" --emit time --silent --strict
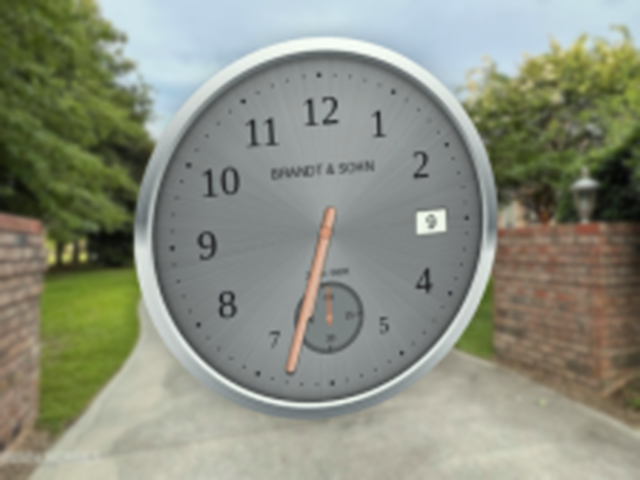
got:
6:33
